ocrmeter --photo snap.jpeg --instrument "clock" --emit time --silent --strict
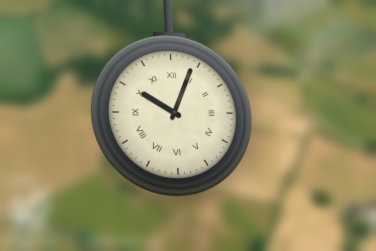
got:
10:04
